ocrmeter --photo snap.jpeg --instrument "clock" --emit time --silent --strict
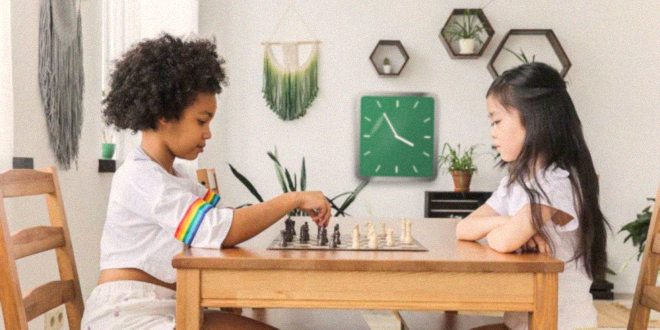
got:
3:55
